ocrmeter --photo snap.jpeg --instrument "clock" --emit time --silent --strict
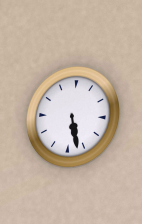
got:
5:27
